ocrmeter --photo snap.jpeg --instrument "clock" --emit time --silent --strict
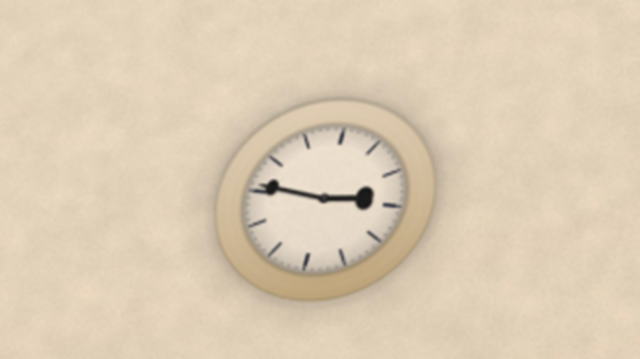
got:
2:46
